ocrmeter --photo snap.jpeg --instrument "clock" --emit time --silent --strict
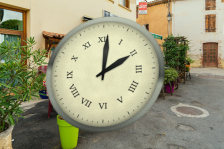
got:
2:01
